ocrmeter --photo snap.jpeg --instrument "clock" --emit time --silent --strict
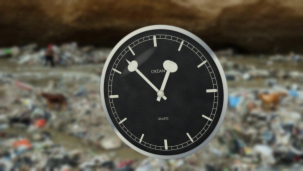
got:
12:53
